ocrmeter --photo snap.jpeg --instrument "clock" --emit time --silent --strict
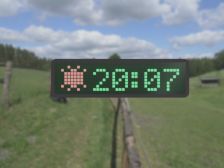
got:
20:07
